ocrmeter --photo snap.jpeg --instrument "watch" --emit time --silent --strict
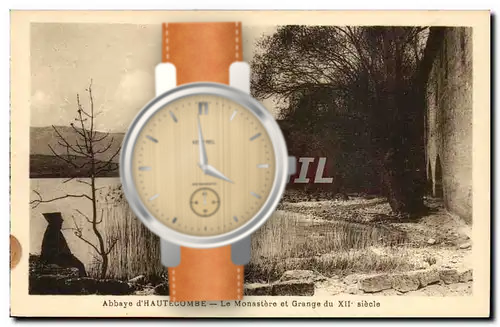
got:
3:59
